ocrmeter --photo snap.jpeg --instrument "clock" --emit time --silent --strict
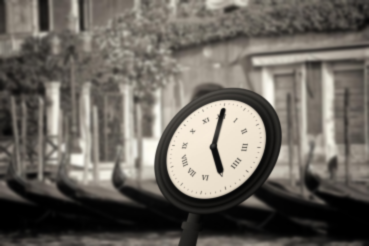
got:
5:00
